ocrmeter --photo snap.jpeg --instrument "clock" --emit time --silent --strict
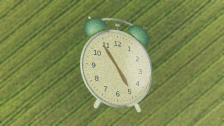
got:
4:54
